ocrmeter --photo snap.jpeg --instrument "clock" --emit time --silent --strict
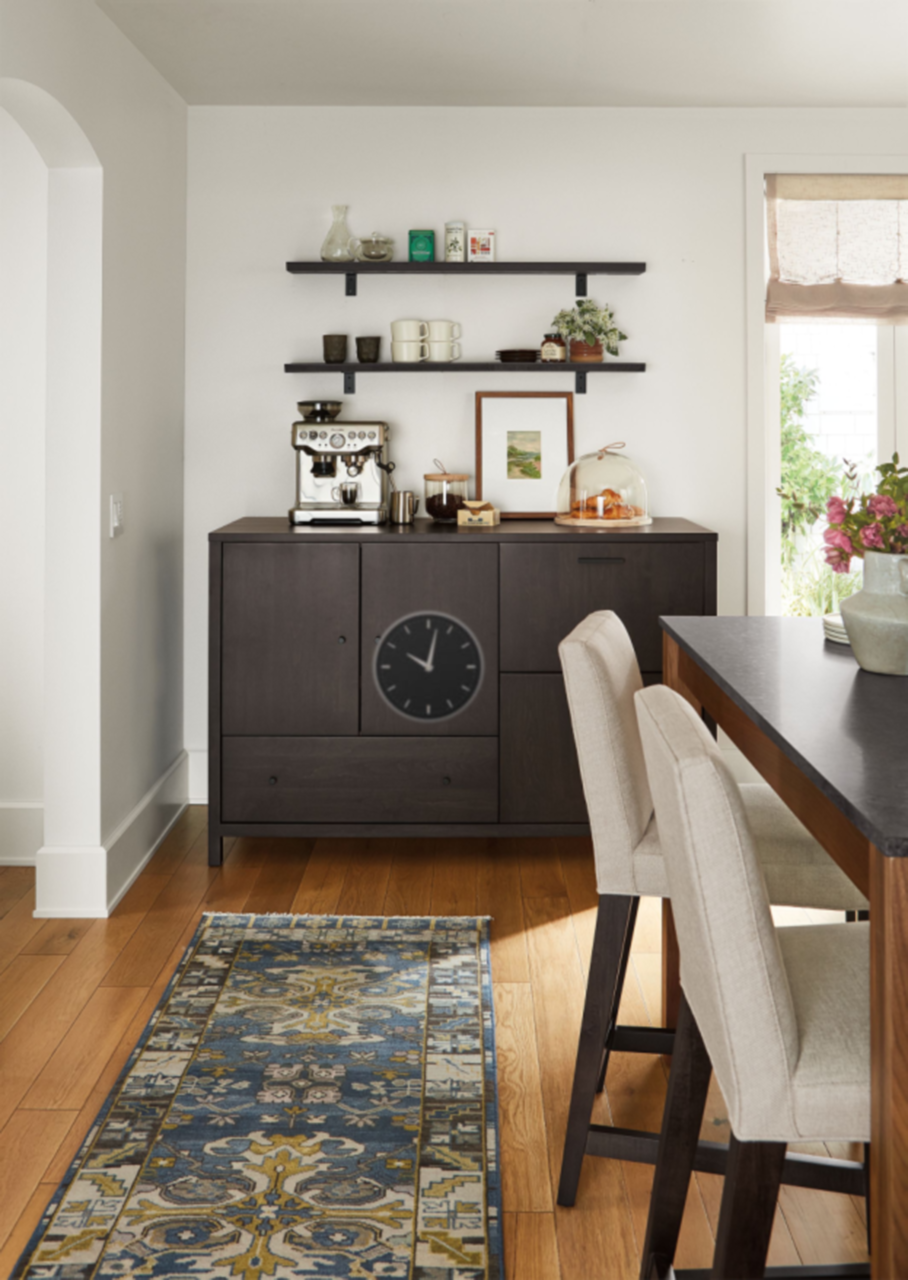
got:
10:02
